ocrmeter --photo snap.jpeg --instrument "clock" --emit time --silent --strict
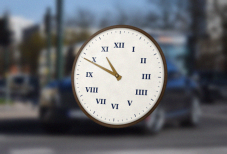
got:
10:49
